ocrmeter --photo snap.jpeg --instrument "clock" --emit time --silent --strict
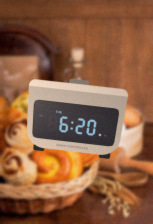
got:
6:20
